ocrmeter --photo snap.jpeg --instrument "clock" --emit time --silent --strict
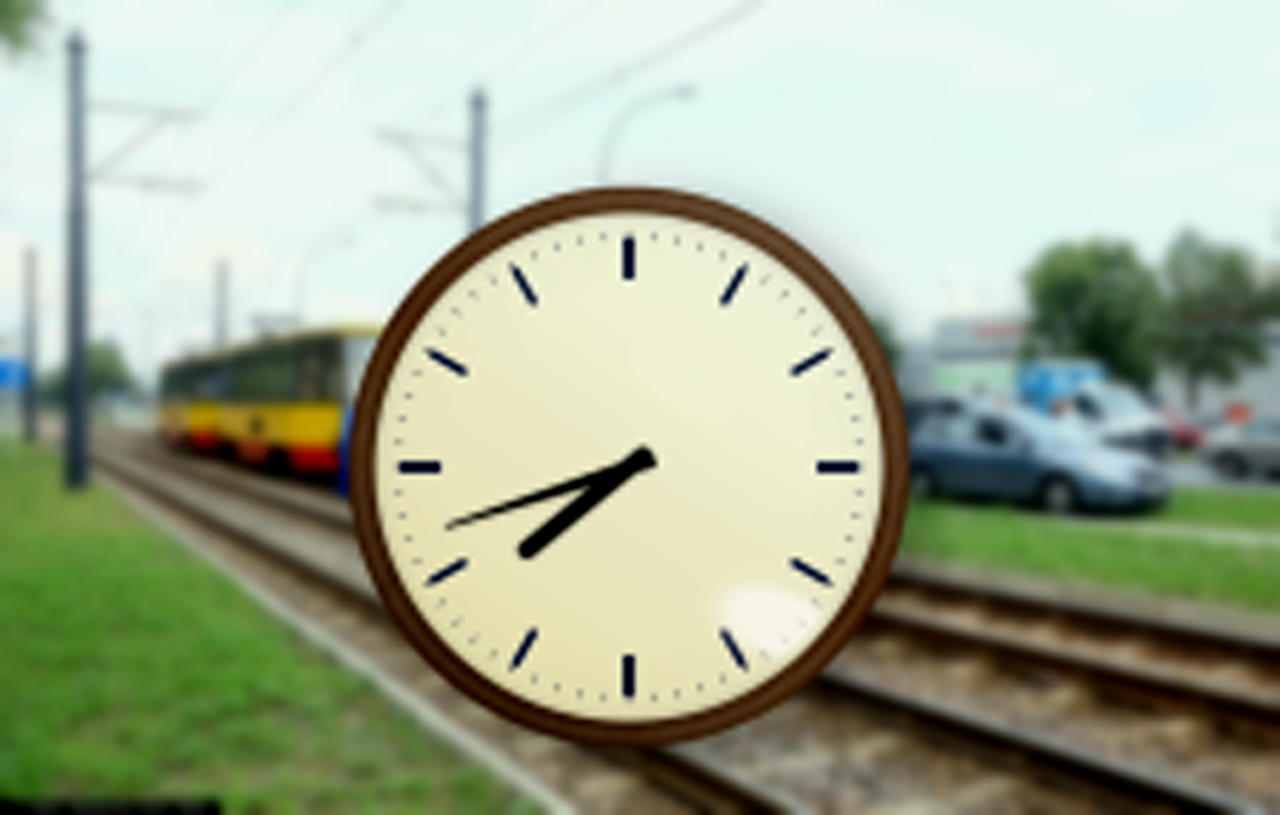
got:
7:42
